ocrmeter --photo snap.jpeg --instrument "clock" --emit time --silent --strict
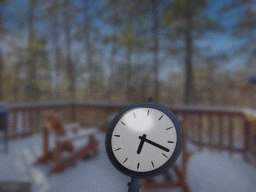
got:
6:18
